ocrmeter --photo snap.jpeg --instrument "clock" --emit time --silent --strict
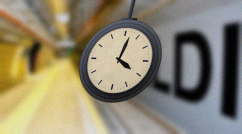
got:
4:02
